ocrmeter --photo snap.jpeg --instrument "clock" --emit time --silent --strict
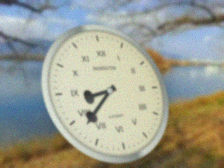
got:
8:38
